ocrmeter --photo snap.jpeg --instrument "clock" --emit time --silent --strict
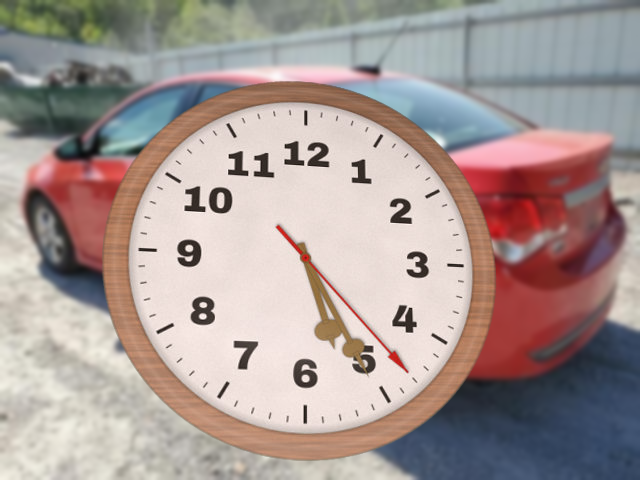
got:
5:25:23
